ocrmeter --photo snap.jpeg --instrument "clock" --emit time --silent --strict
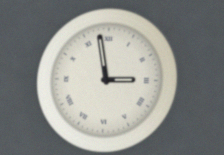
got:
2:58
